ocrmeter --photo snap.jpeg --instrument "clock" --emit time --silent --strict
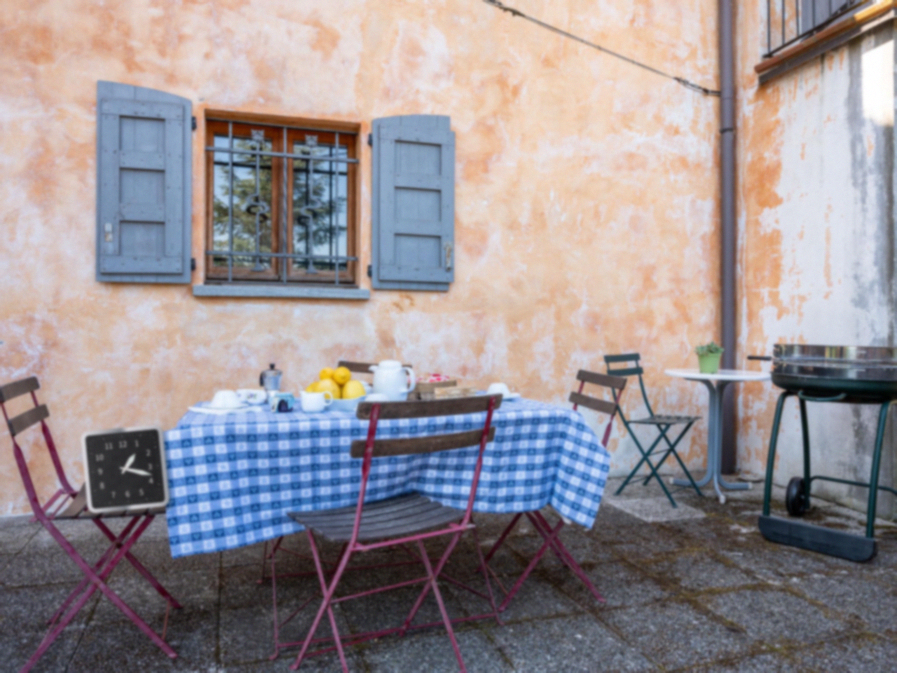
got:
1:18
